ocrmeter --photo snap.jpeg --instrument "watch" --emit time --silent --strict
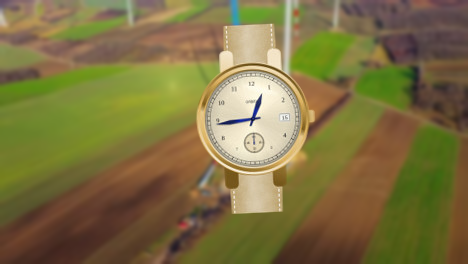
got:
12:44
